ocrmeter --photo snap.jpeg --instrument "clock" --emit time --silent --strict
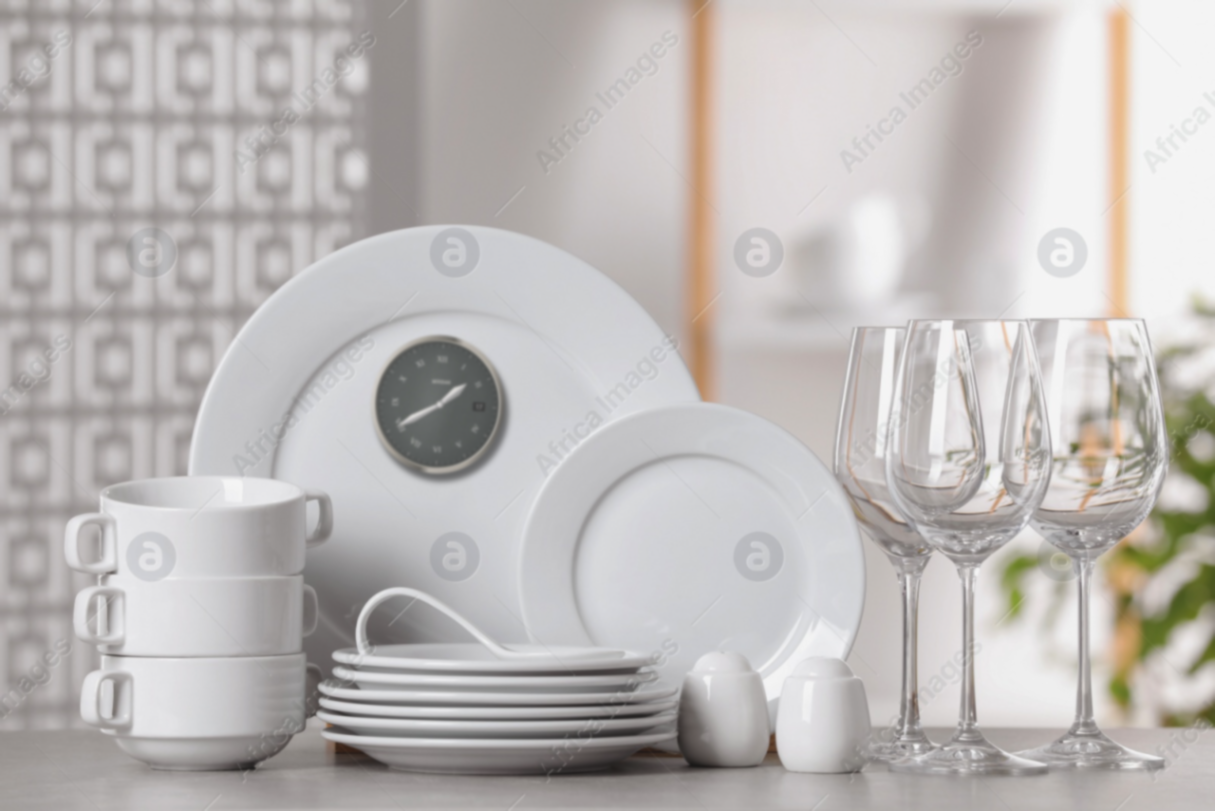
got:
1:40
